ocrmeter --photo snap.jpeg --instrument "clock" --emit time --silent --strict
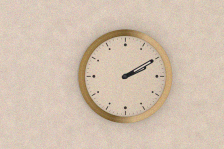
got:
2:10
